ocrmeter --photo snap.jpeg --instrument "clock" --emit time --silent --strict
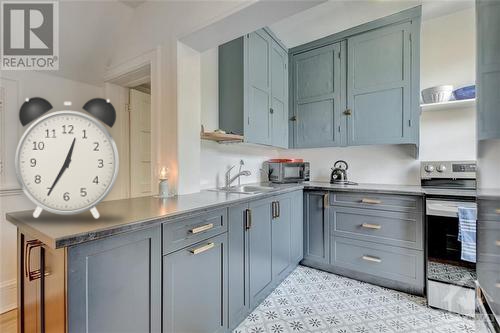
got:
12:35
